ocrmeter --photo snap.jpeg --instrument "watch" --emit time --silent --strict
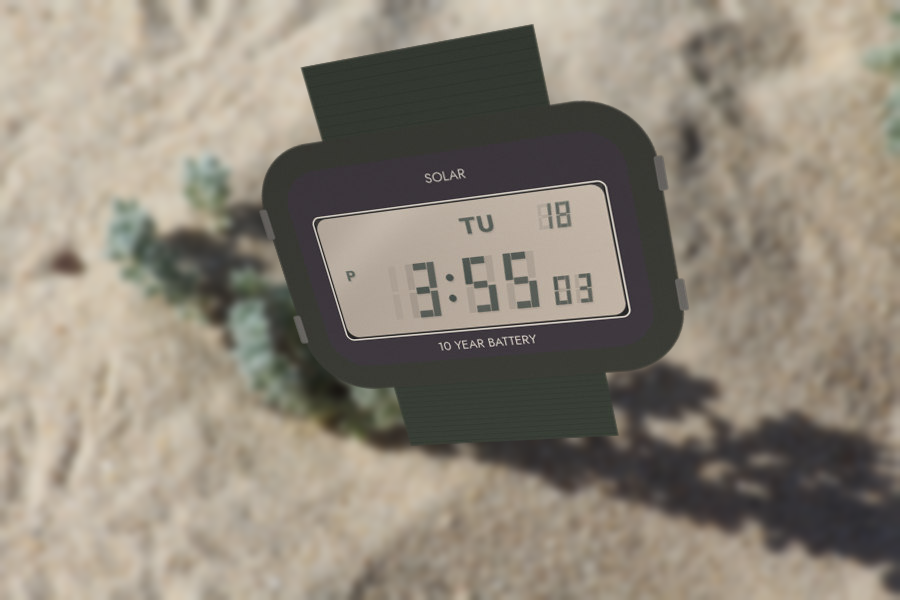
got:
3:55:03
